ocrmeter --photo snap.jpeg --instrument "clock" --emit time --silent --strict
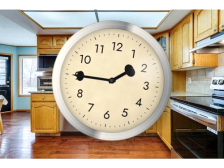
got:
1:45
